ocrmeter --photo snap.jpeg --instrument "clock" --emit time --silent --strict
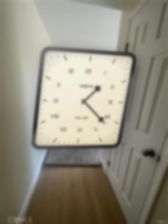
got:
1:22
